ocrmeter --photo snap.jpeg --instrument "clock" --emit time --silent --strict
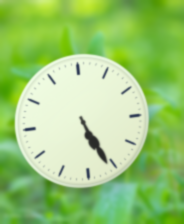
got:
5:26
